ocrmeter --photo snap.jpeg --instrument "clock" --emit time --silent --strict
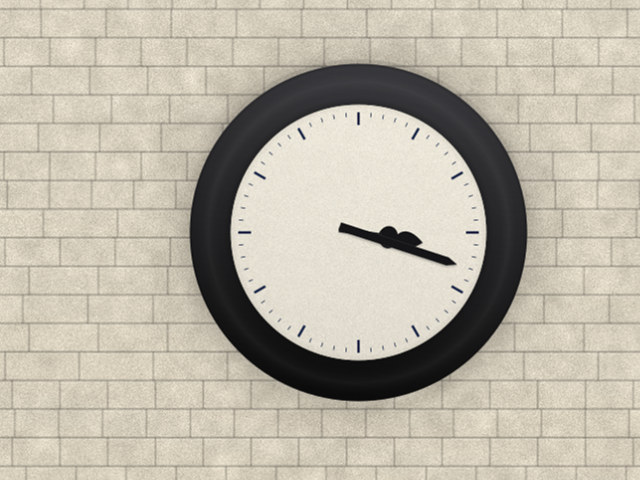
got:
3:18
